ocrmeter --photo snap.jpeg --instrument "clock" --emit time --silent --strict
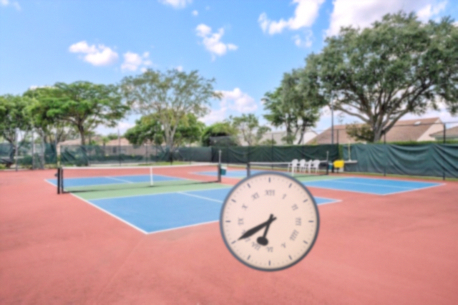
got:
6:40
